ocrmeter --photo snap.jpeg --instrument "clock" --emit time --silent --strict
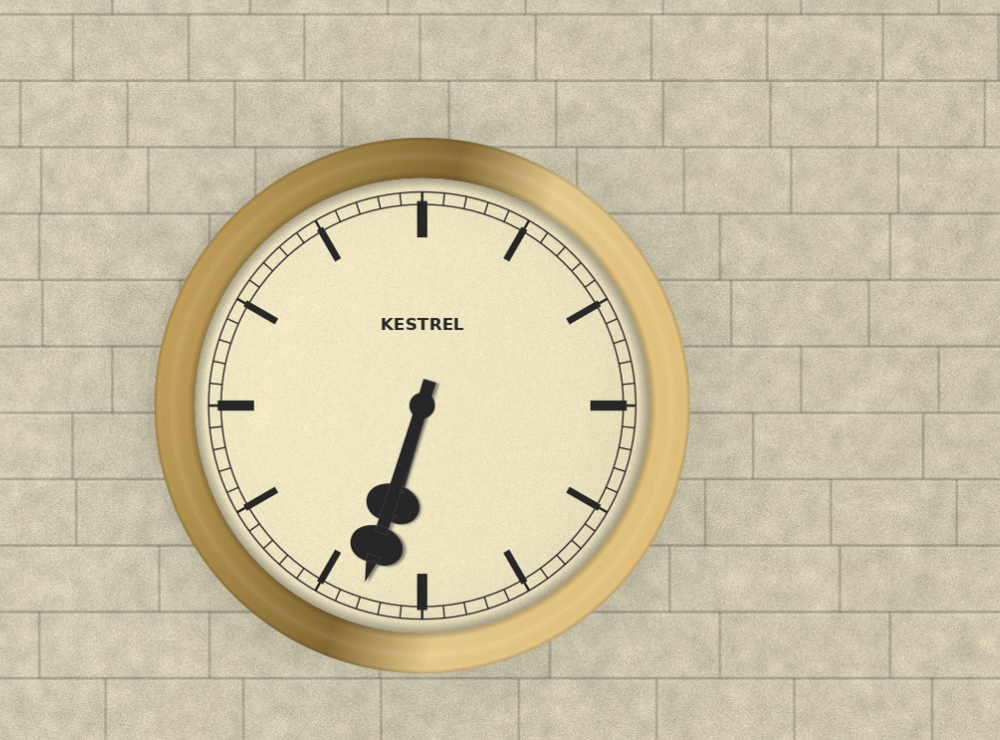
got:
6:33
